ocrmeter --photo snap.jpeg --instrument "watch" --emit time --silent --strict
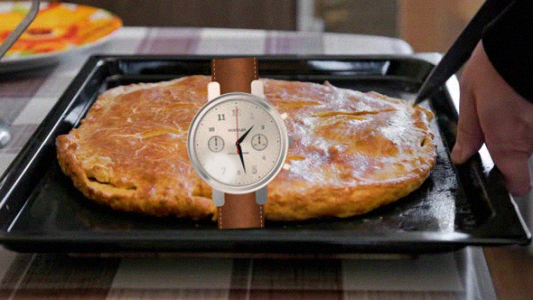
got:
1:28
